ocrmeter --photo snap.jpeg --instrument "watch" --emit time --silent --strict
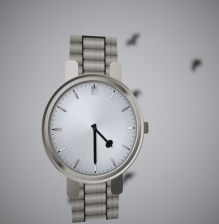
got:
4:30
